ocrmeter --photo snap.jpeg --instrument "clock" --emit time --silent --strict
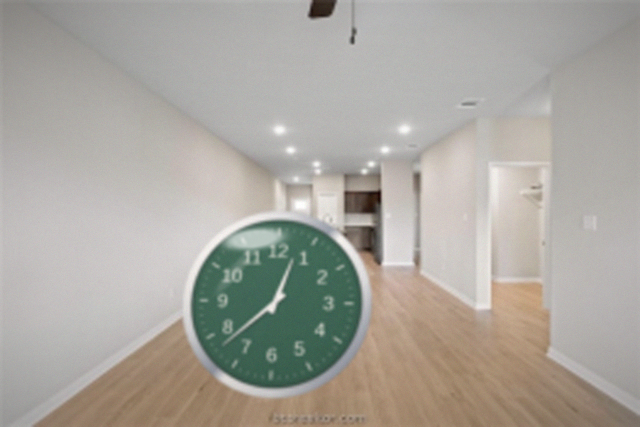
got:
12:38
